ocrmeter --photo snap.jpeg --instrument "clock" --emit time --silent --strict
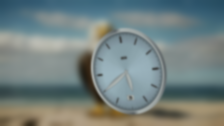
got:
5:40
